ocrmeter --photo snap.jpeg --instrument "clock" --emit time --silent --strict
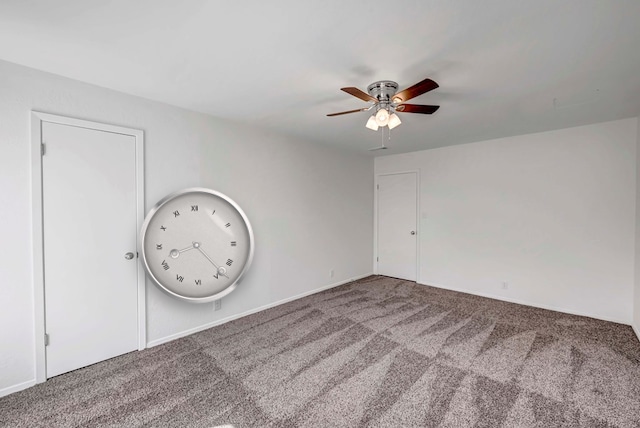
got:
8:23
